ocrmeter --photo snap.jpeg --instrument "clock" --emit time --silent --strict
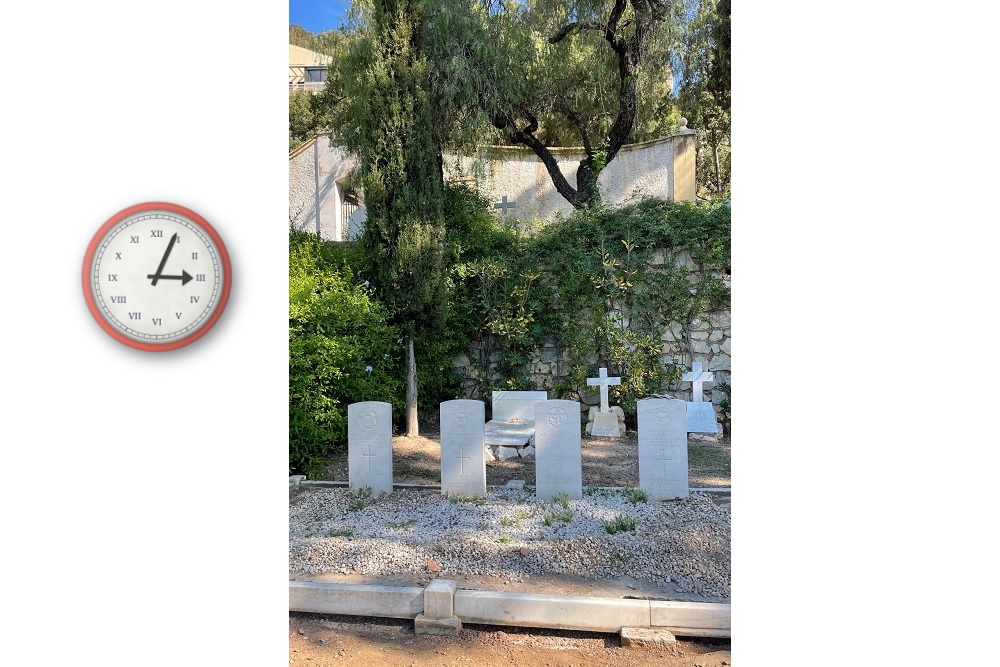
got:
3:04
